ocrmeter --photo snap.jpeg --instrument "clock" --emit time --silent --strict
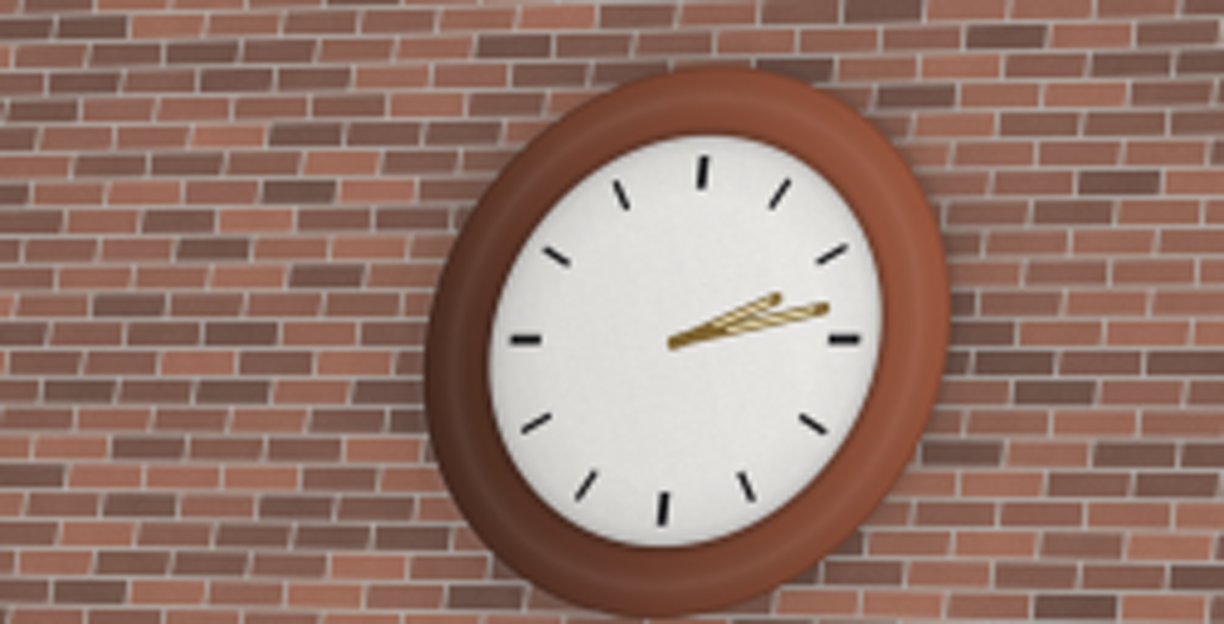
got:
2:13
